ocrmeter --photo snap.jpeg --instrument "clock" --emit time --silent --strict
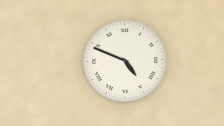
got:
4:49
